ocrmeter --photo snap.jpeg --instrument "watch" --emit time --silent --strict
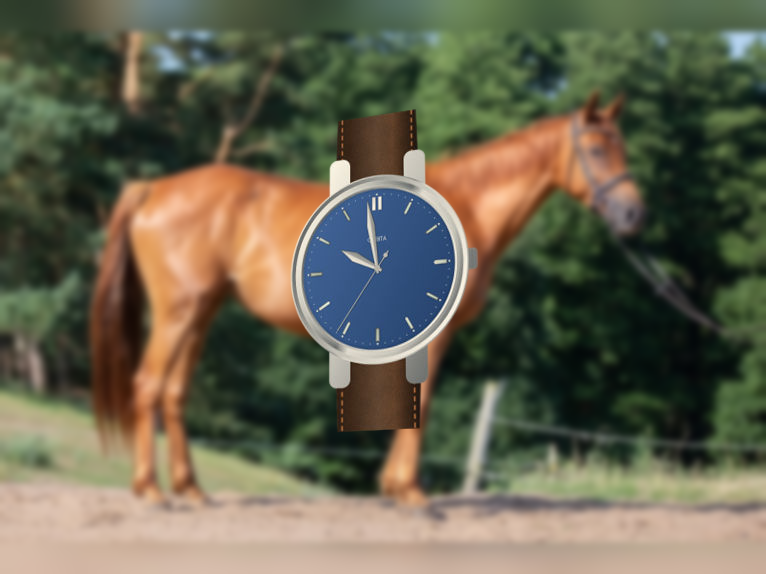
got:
9:58:36
